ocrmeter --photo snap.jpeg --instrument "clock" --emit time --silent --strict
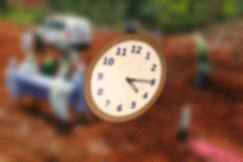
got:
4:15
